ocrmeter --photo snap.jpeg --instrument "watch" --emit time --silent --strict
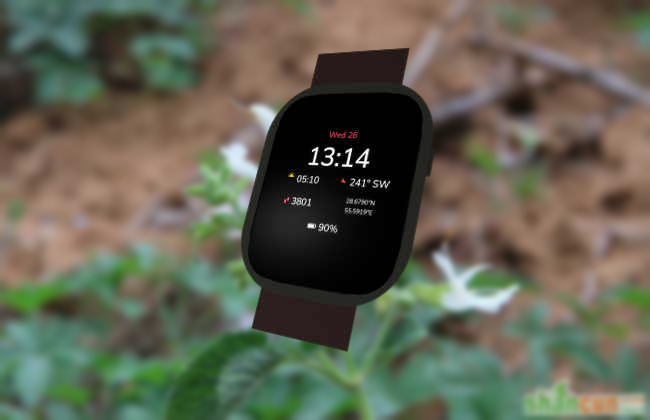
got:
13:14
